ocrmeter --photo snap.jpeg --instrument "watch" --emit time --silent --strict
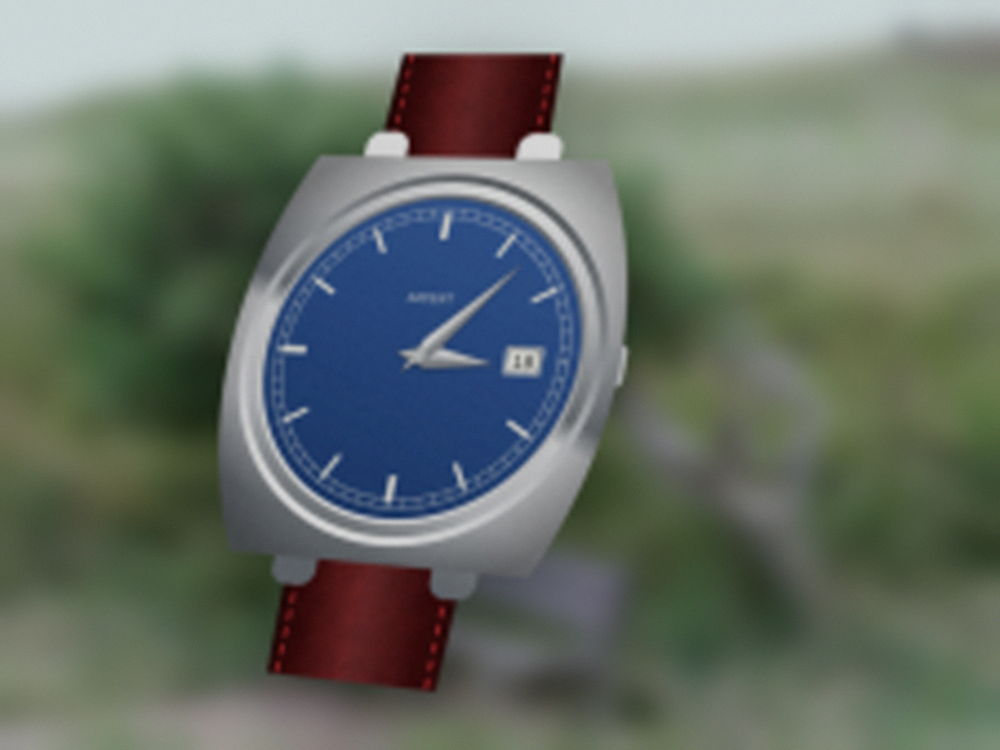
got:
3:07
